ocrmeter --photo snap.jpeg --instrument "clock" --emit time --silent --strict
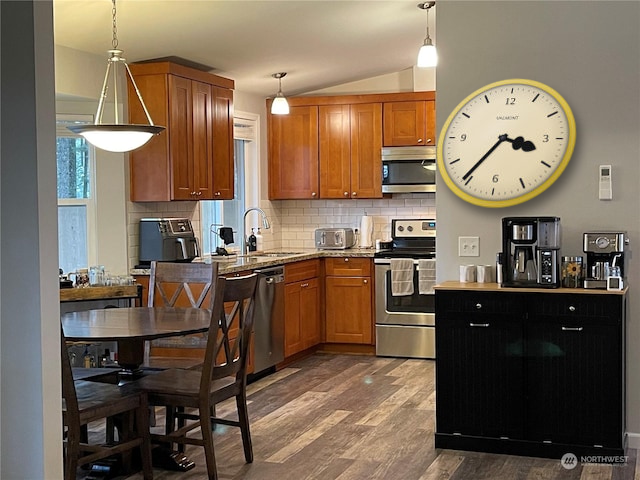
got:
3:36
